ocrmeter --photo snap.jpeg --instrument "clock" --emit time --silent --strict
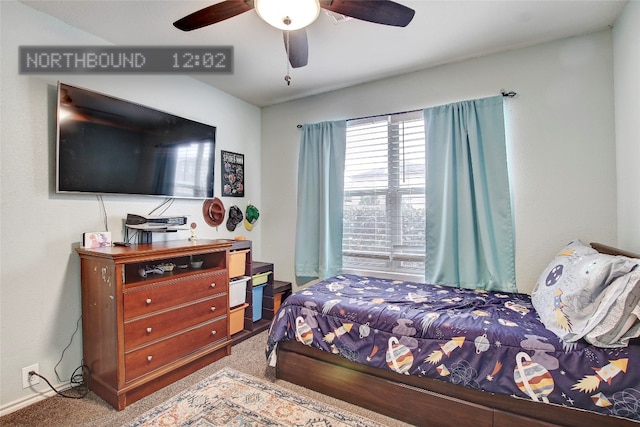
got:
12:02
